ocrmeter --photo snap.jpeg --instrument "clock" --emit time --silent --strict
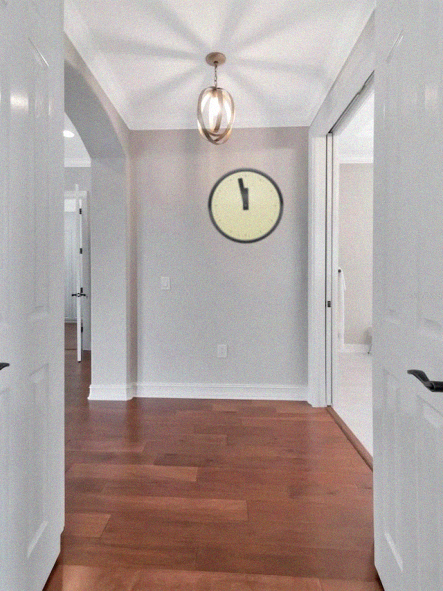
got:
11:58
